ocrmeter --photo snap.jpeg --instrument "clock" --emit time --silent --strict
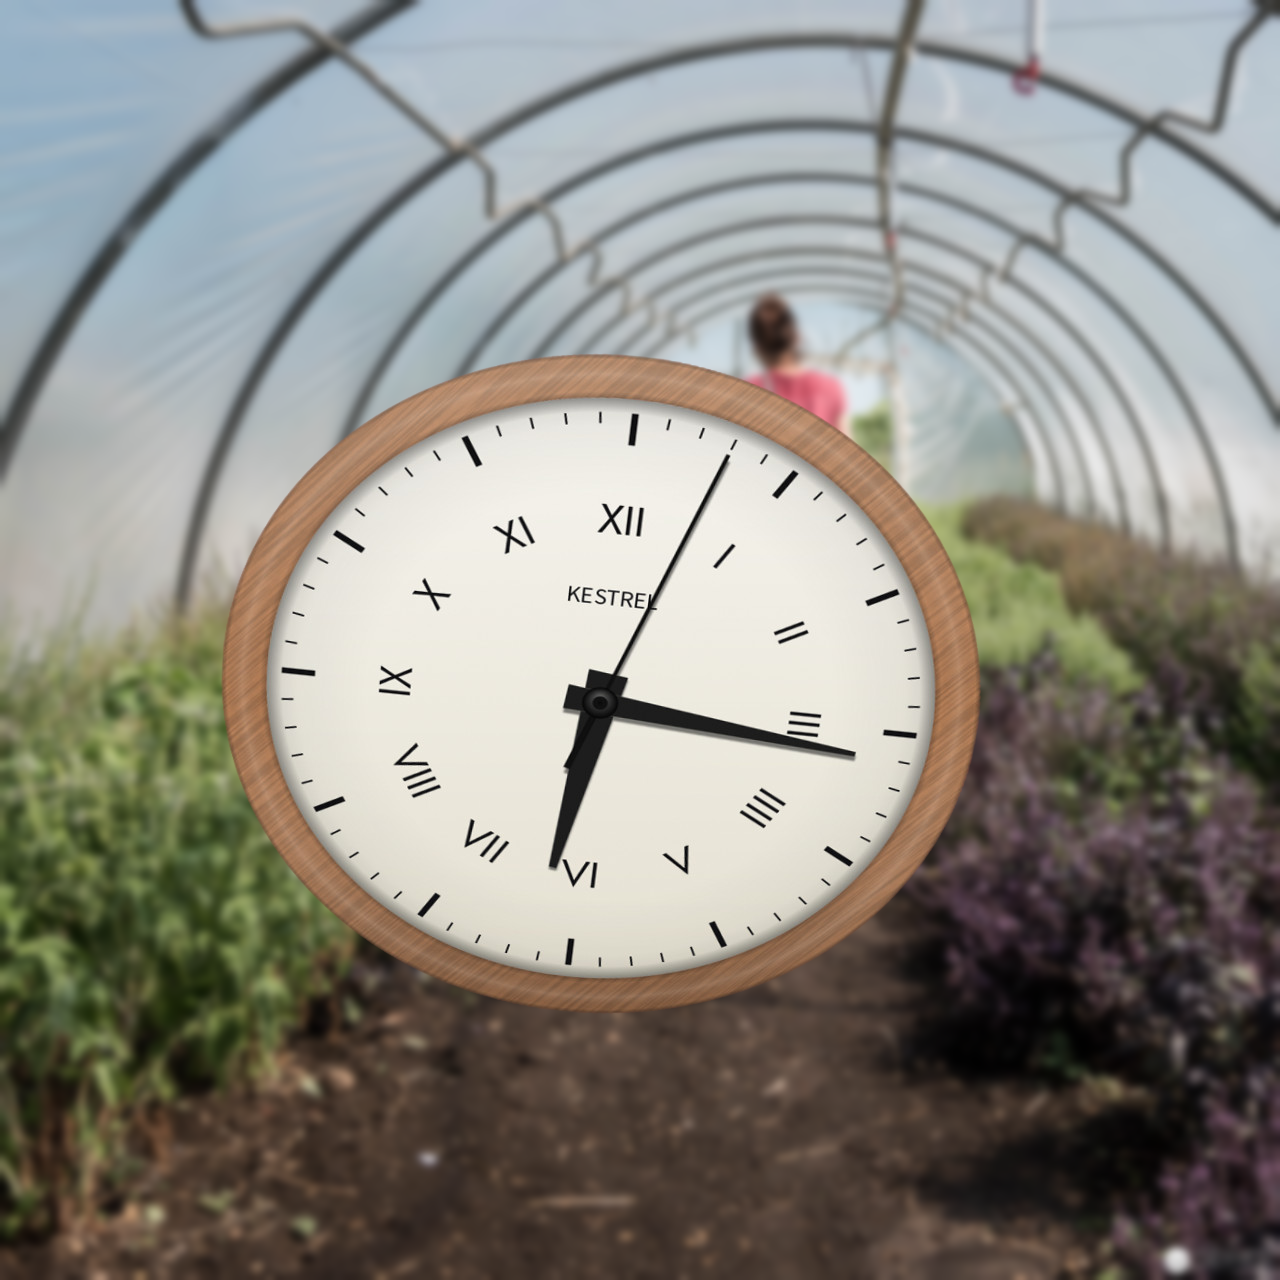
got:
6:16:03
